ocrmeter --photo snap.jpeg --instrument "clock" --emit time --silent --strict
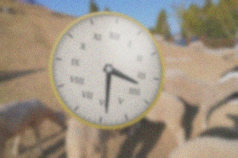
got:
3:29
